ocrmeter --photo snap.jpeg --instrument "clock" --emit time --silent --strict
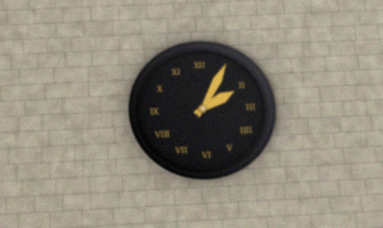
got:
2:05
